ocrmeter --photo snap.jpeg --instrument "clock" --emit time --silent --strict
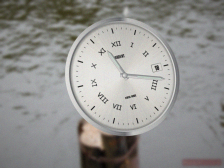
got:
11:18
